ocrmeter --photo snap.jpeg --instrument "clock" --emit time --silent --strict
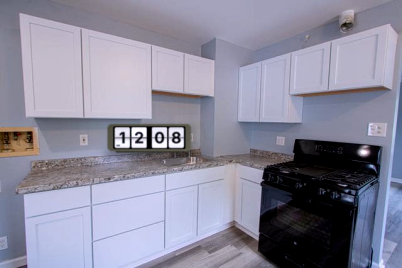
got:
12:08
